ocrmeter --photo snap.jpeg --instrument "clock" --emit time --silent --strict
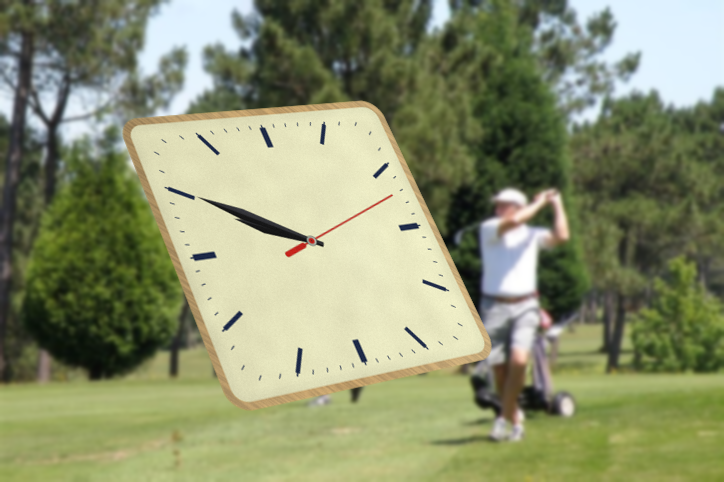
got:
9:50:12
